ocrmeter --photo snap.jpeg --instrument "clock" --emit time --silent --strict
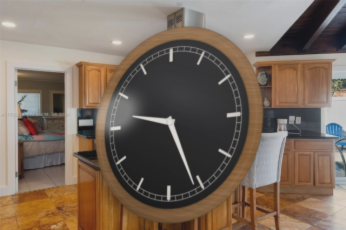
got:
9:26
